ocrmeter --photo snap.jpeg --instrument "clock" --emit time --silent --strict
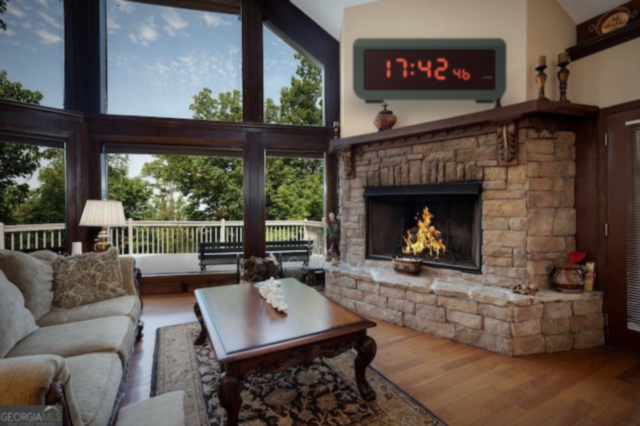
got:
17:42:46
